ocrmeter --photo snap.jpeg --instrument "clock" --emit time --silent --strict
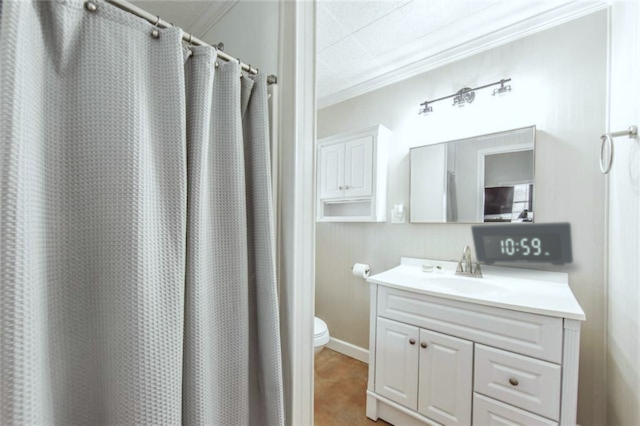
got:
10:59
